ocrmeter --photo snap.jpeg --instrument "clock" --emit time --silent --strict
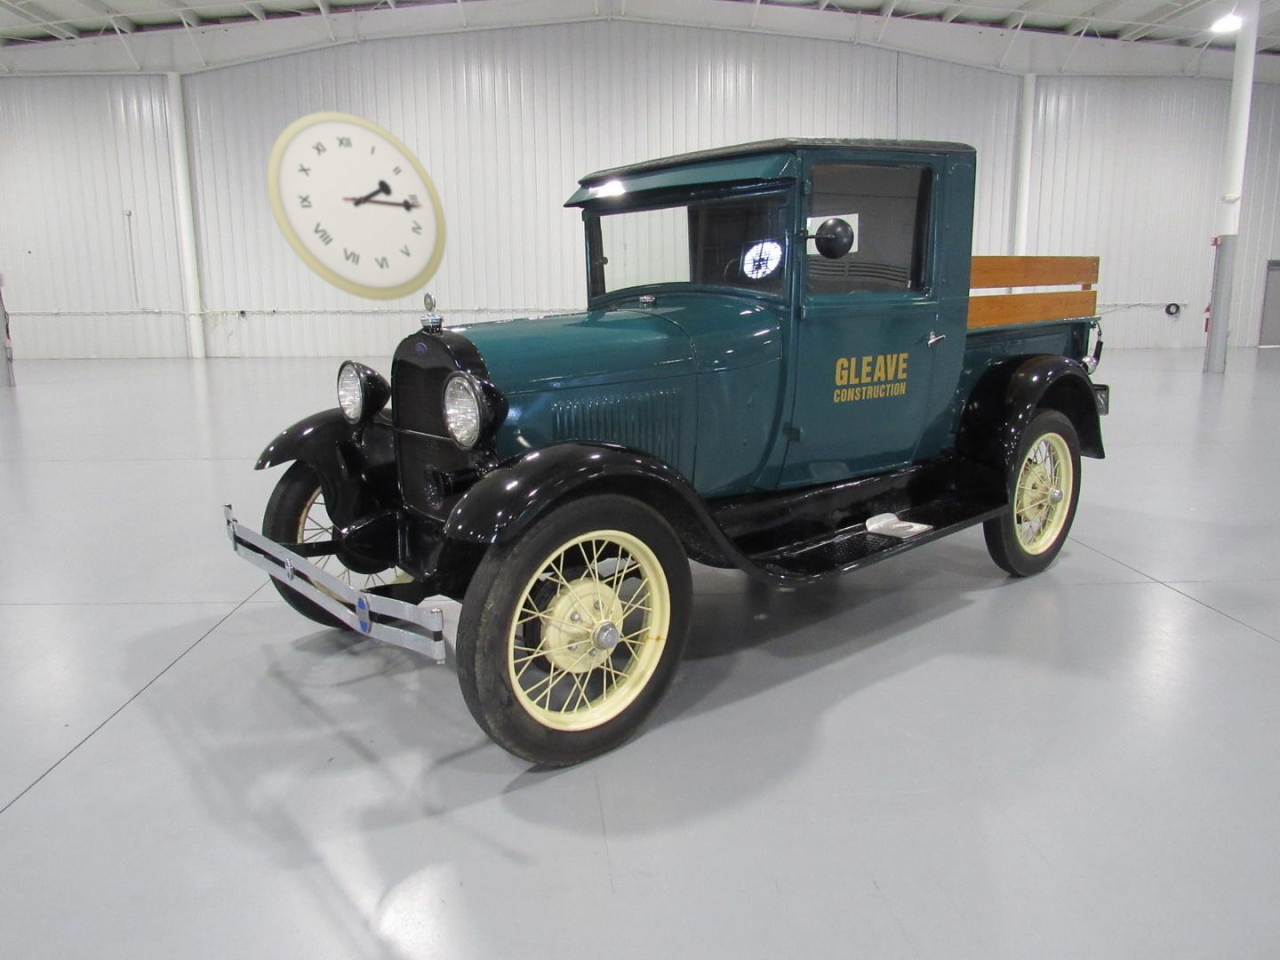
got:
2:16:16
